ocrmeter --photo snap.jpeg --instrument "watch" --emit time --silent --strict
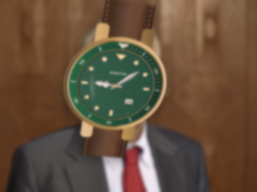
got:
9:08
